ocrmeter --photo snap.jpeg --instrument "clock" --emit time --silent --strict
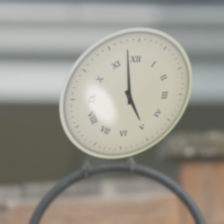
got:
4:58
